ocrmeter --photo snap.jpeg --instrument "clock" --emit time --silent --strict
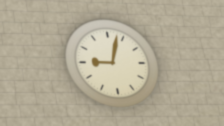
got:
9:03
